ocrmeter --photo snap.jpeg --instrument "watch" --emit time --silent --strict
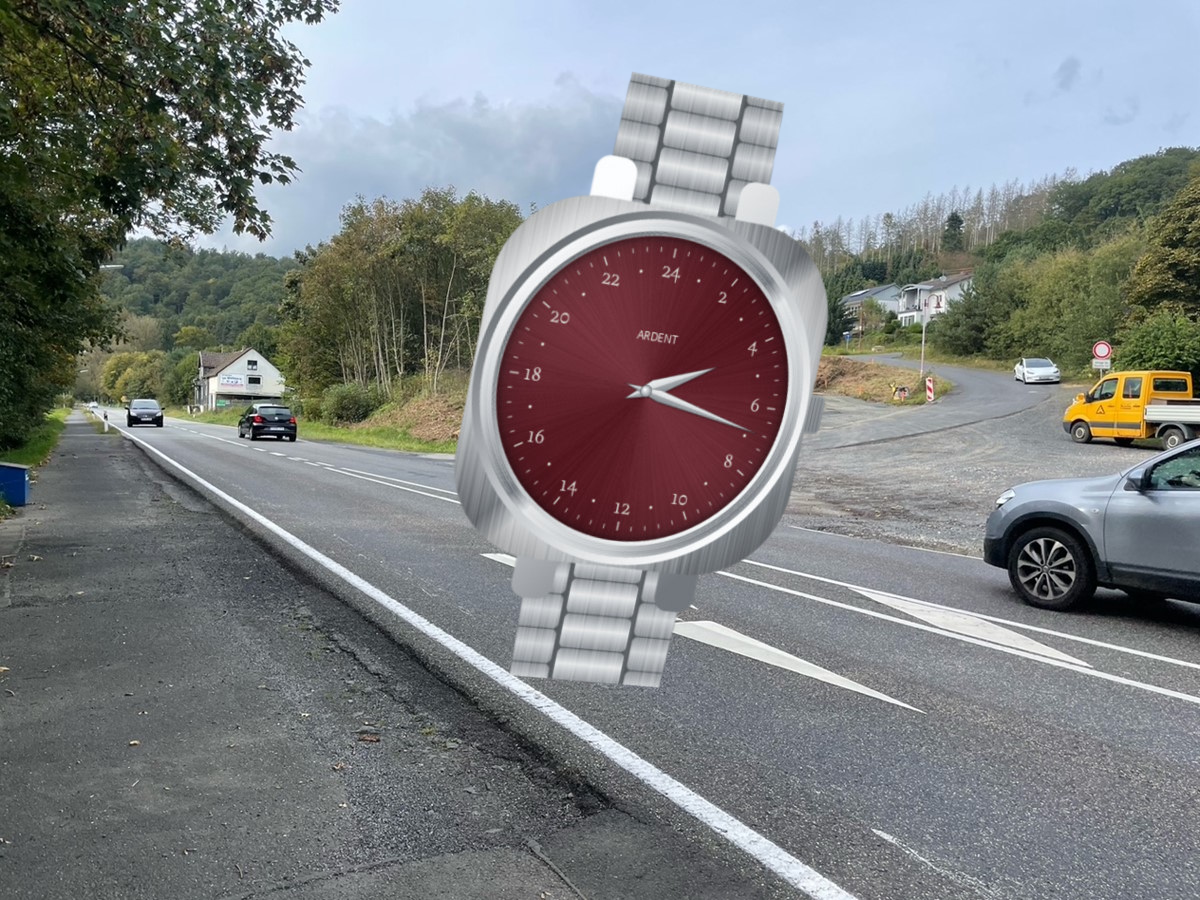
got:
4:17
